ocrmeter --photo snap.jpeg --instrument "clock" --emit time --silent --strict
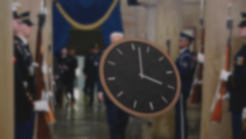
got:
4:02
